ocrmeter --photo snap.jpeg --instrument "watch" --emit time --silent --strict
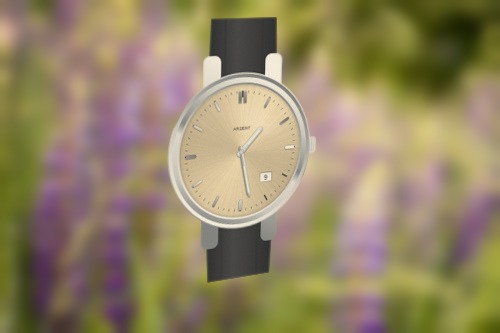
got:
1:28
